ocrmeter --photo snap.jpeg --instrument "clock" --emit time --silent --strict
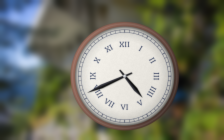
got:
4:41
